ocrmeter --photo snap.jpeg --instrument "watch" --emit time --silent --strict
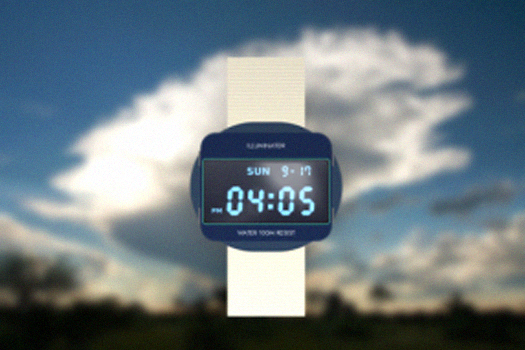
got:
4:05
